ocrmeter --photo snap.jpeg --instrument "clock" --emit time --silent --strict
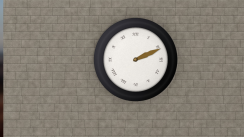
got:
2:11
